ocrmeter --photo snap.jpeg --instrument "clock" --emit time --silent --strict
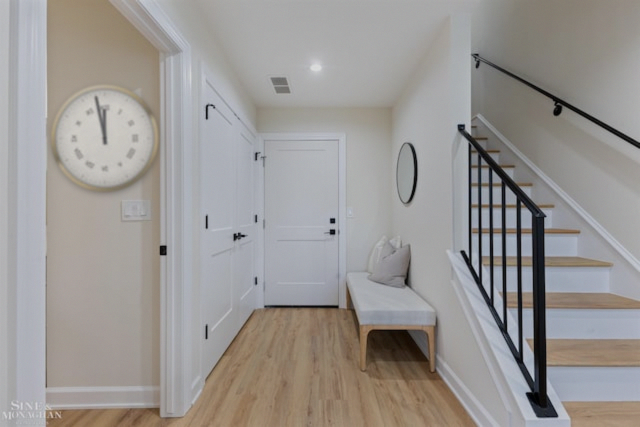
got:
11:58
